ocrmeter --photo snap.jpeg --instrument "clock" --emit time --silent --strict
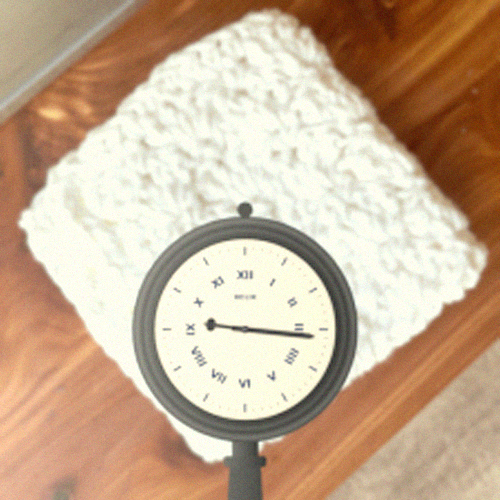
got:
9:16
